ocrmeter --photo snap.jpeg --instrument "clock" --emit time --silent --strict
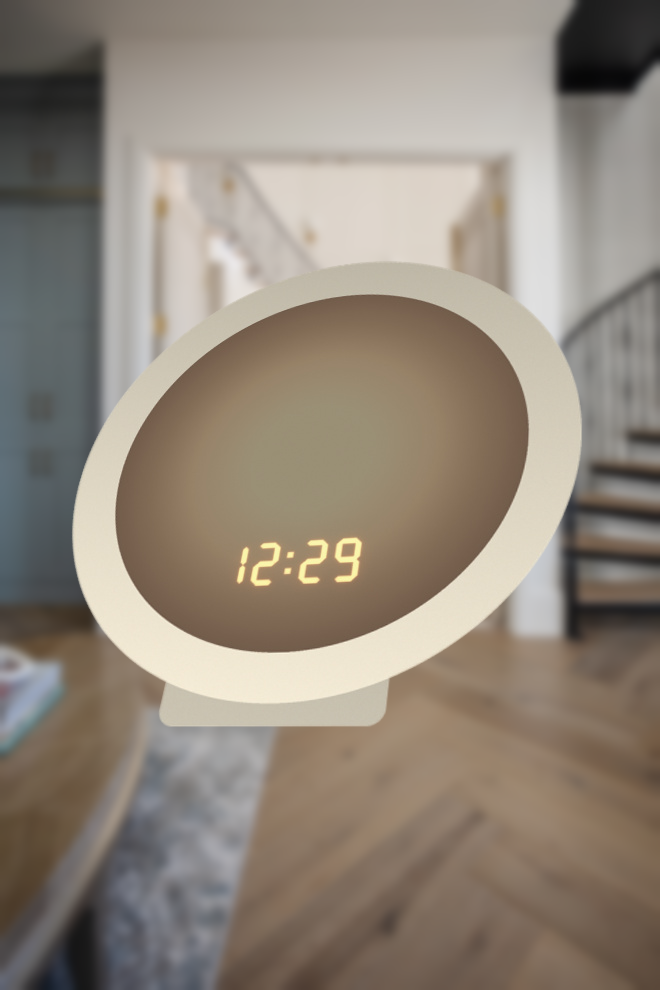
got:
12:29
